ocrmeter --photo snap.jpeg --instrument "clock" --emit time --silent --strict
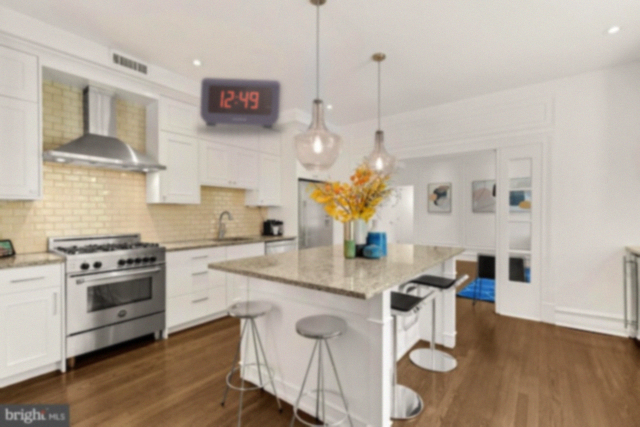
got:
12:49
